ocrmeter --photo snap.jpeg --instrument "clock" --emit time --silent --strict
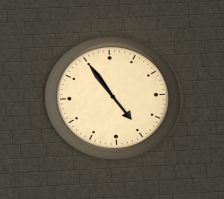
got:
4:55
